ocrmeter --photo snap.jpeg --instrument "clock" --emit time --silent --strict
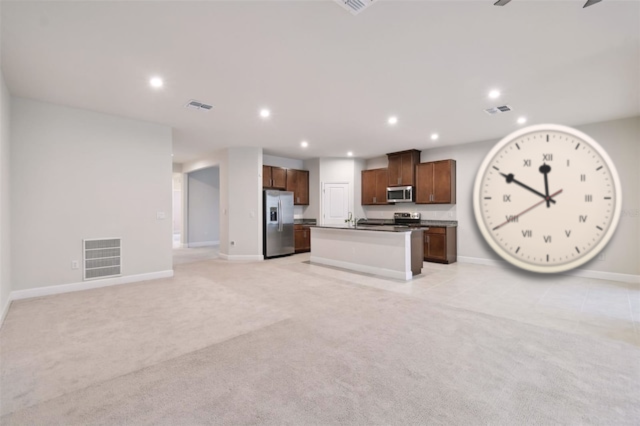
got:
11:49:40
